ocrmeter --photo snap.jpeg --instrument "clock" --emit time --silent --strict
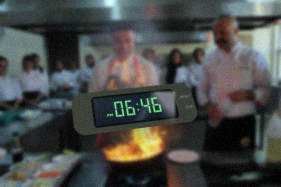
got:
6:46
